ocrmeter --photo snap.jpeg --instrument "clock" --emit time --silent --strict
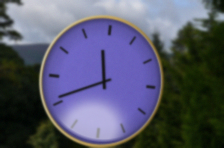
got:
11:41
